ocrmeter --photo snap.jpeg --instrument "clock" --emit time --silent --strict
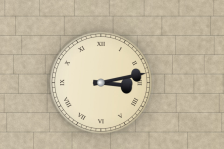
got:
3:13
